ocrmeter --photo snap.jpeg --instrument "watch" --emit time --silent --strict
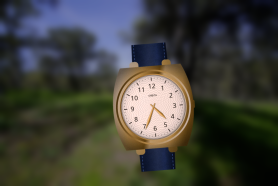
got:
4:34
